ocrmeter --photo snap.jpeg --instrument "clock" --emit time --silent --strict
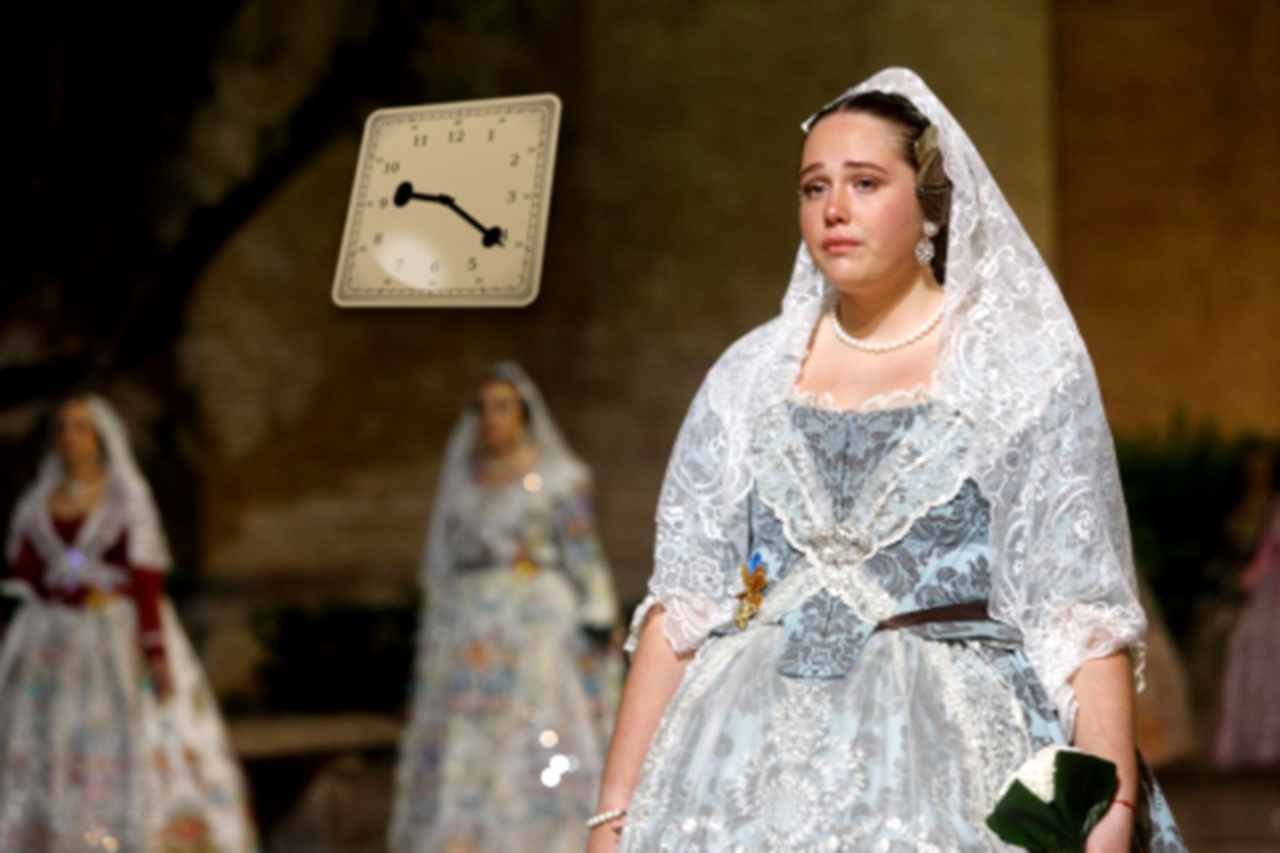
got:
9:21
